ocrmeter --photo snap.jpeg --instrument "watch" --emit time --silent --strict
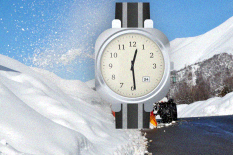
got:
12:29
